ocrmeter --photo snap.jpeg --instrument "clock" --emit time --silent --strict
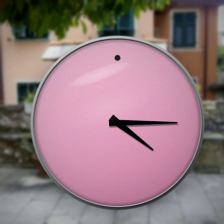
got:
4:15
